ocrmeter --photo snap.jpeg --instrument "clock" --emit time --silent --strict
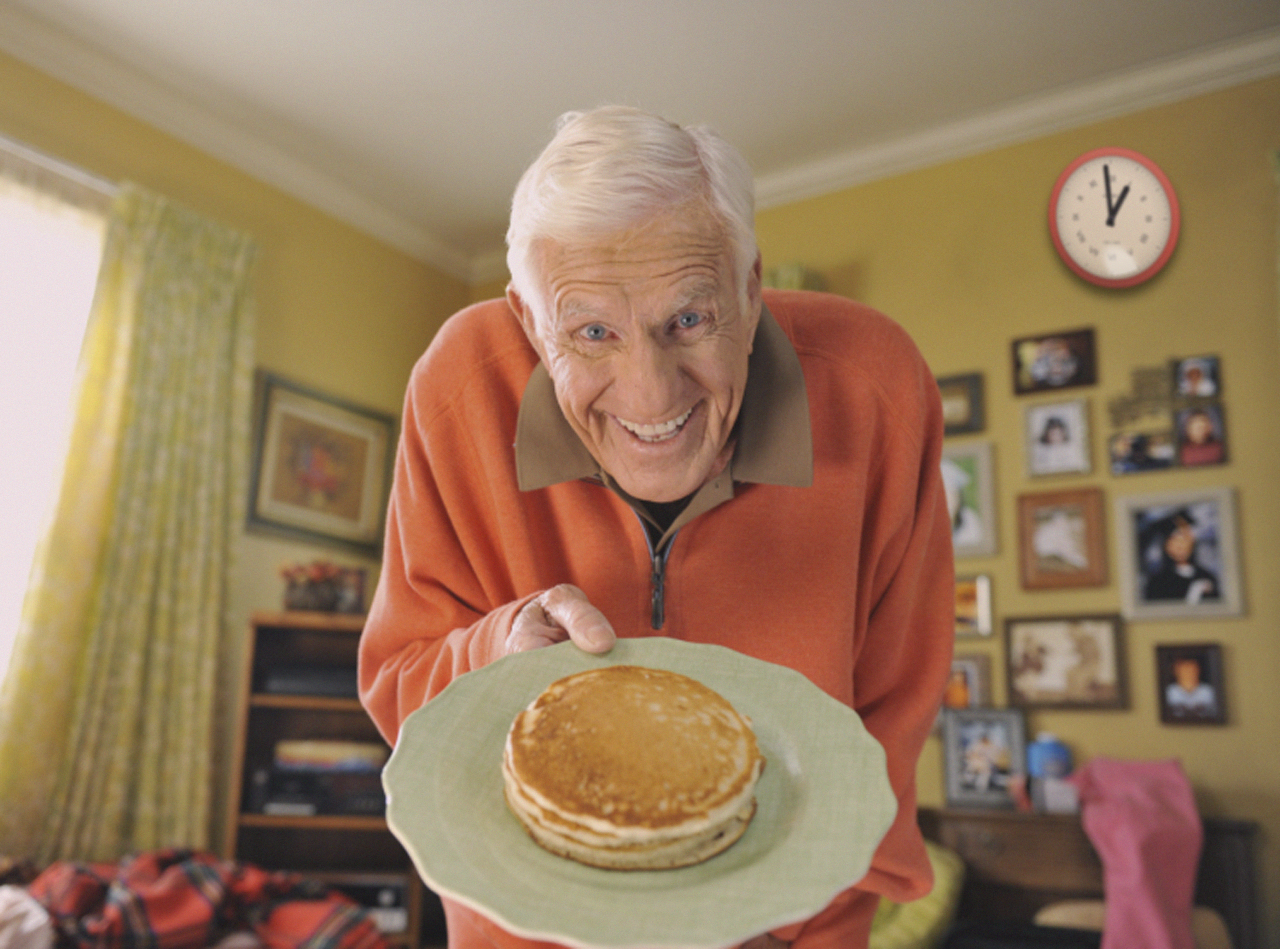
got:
12:59
